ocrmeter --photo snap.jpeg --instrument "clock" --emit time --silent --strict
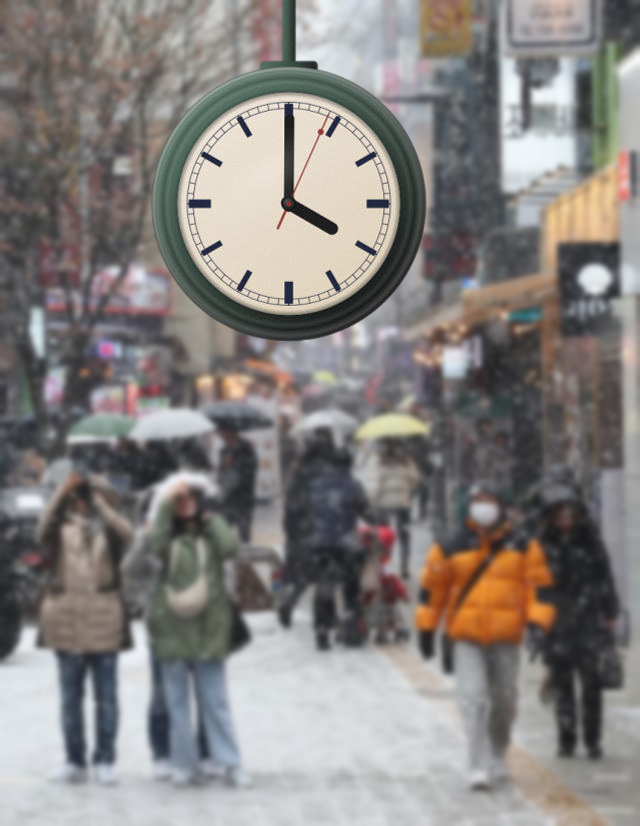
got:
4:00:04
